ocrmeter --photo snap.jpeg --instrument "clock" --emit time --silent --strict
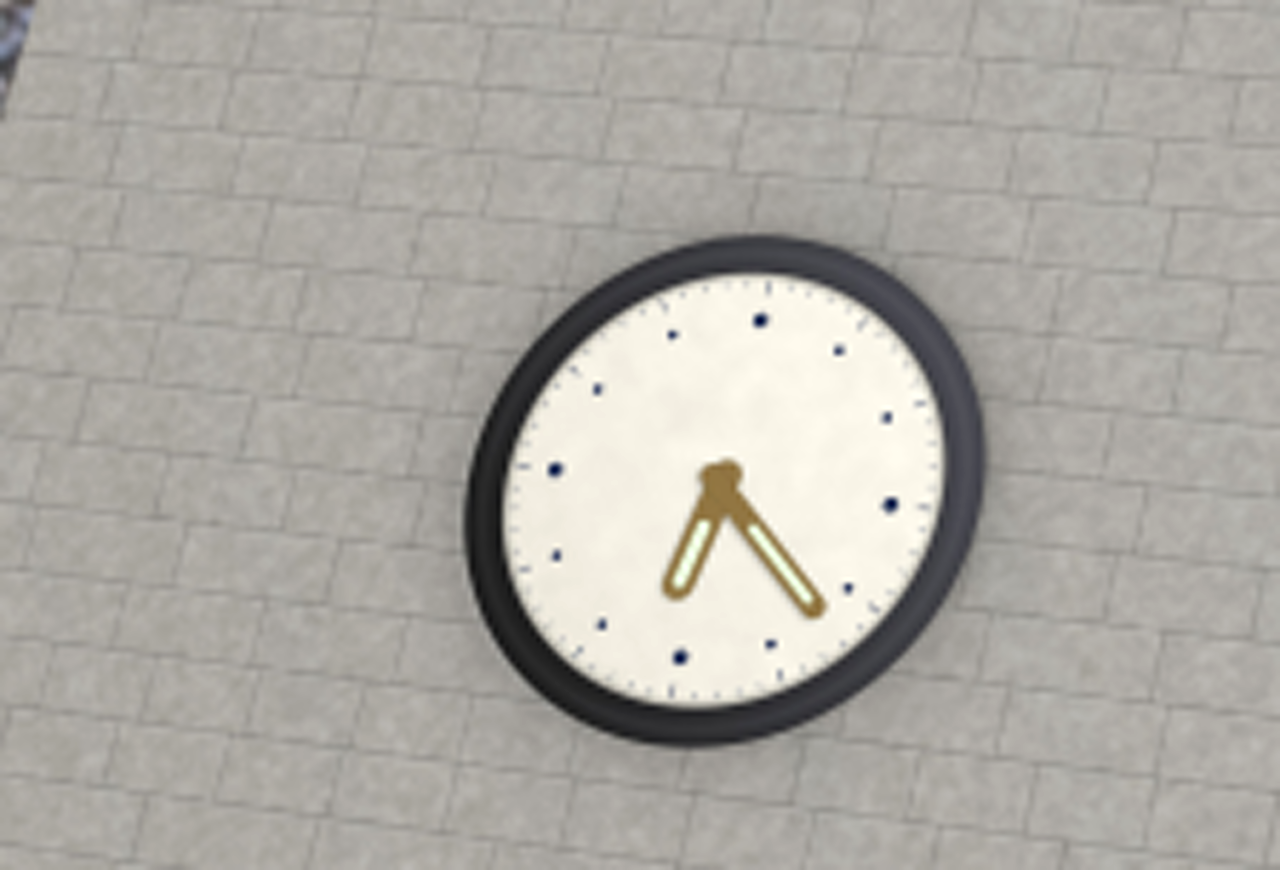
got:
6:22
